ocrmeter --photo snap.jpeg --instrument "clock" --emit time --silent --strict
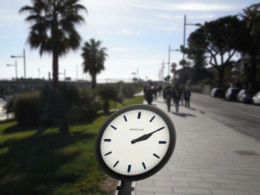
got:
2:10
